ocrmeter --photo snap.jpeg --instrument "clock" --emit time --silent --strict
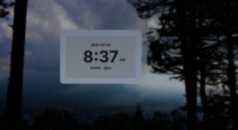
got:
8:37
